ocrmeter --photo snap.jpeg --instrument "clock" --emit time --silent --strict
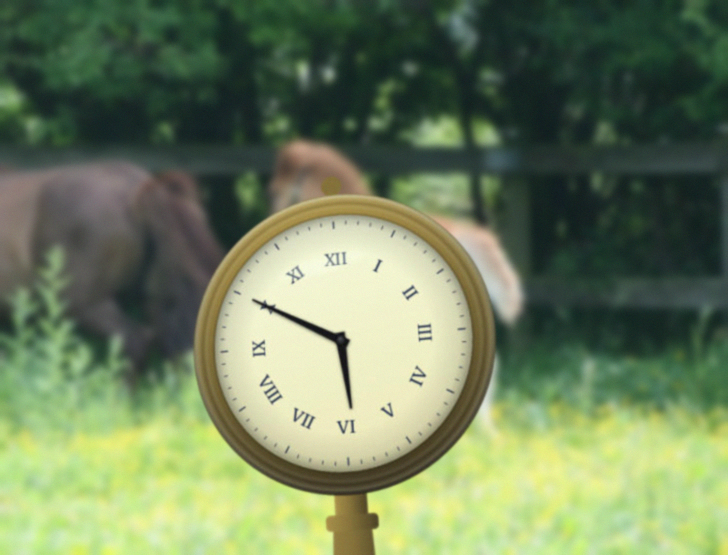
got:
5:50
